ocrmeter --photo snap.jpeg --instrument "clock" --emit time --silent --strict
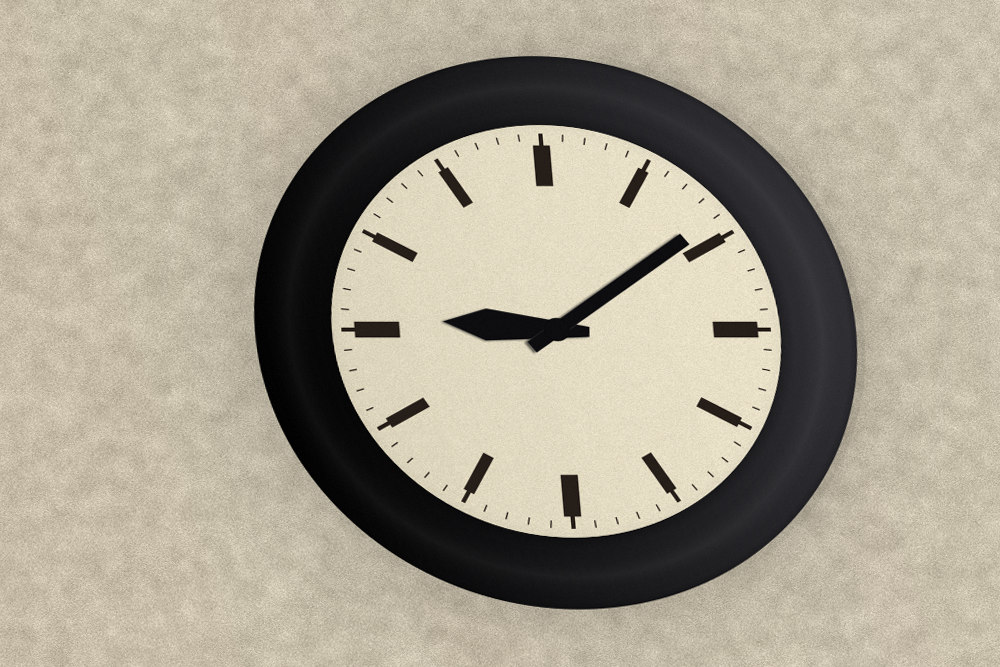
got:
9:09
